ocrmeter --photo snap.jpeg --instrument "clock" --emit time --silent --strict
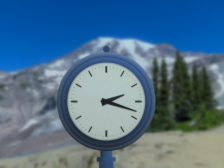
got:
2:18
